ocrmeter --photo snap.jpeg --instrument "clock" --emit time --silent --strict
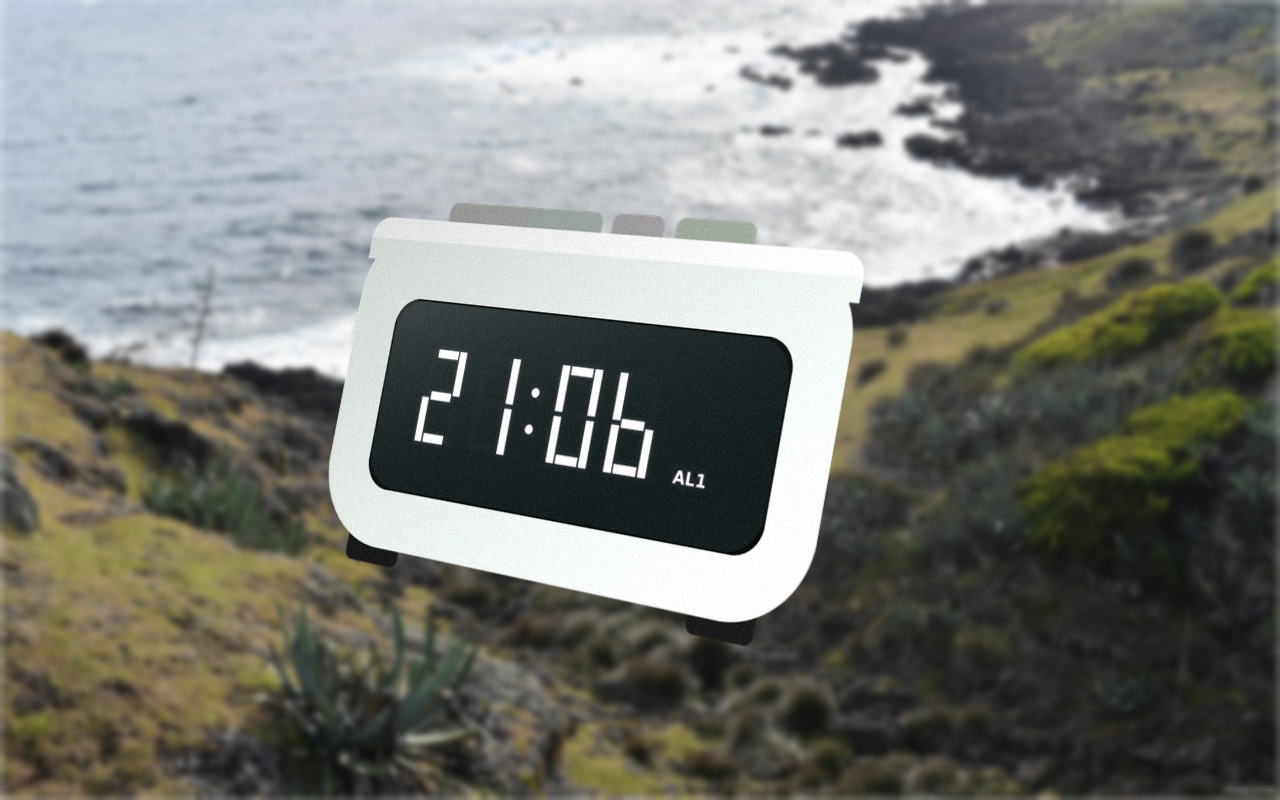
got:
21:06
